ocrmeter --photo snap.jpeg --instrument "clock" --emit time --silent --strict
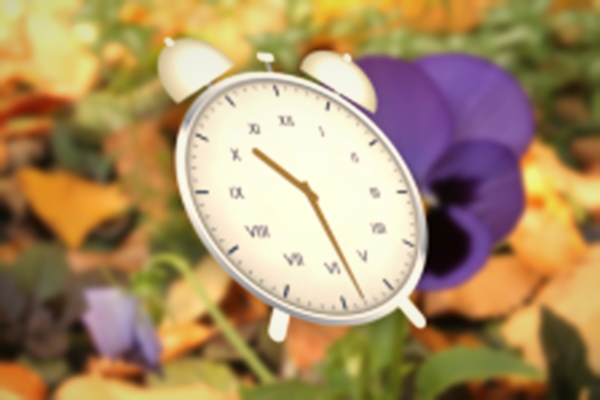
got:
10:28
